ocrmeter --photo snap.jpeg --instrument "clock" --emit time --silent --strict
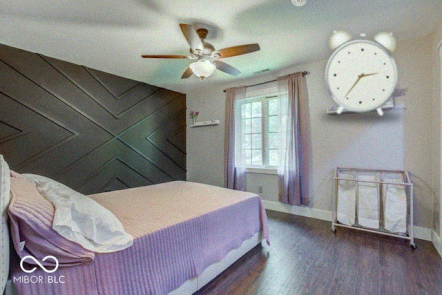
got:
2:36
